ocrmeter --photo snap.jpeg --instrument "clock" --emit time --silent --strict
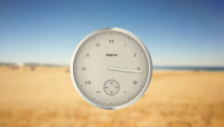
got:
3:16
